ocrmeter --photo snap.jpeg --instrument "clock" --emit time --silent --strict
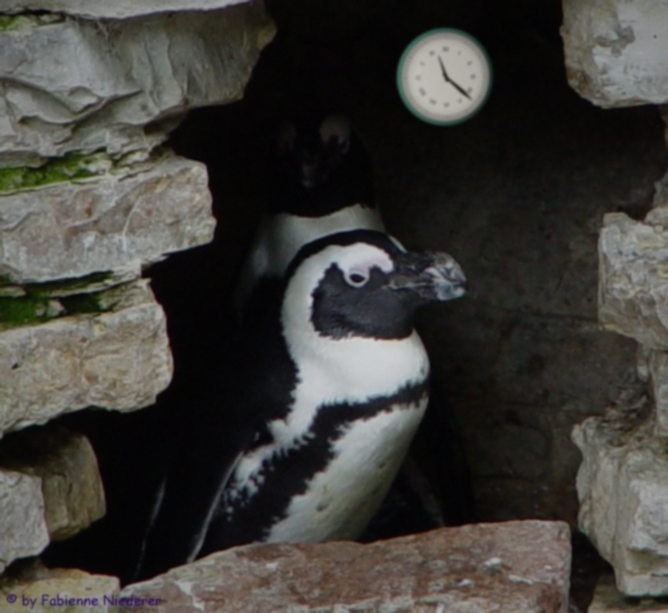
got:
11:22
